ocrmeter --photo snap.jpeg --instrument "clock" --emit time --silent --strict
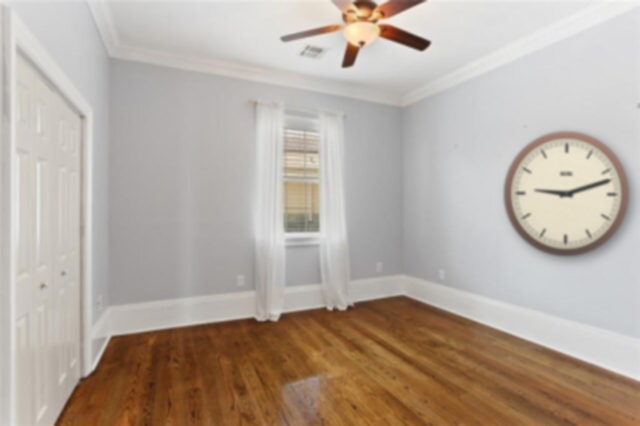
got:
9:12
